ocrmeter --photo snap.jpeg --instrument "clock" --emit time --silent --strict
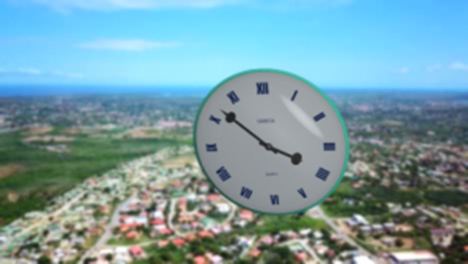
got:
3:52
